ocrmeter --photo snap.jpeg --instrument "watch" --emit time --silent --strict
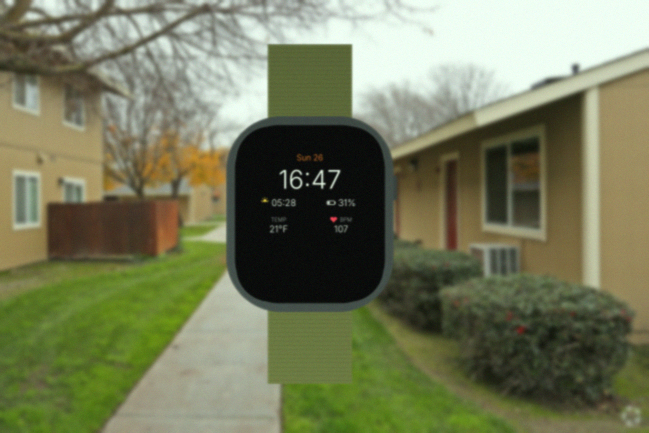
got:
16:47
